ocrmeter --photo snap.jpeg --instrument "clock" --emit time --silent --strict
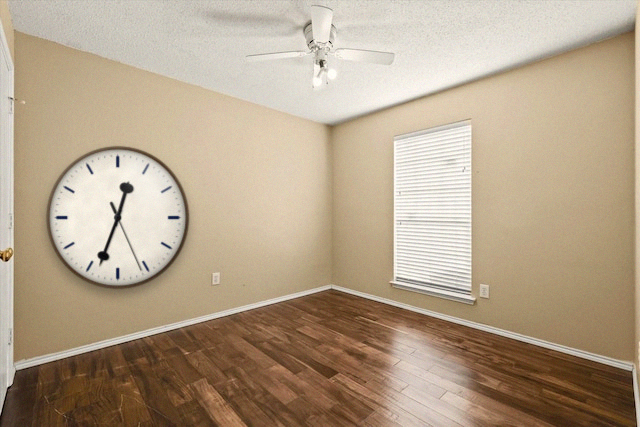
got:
12:33:26
